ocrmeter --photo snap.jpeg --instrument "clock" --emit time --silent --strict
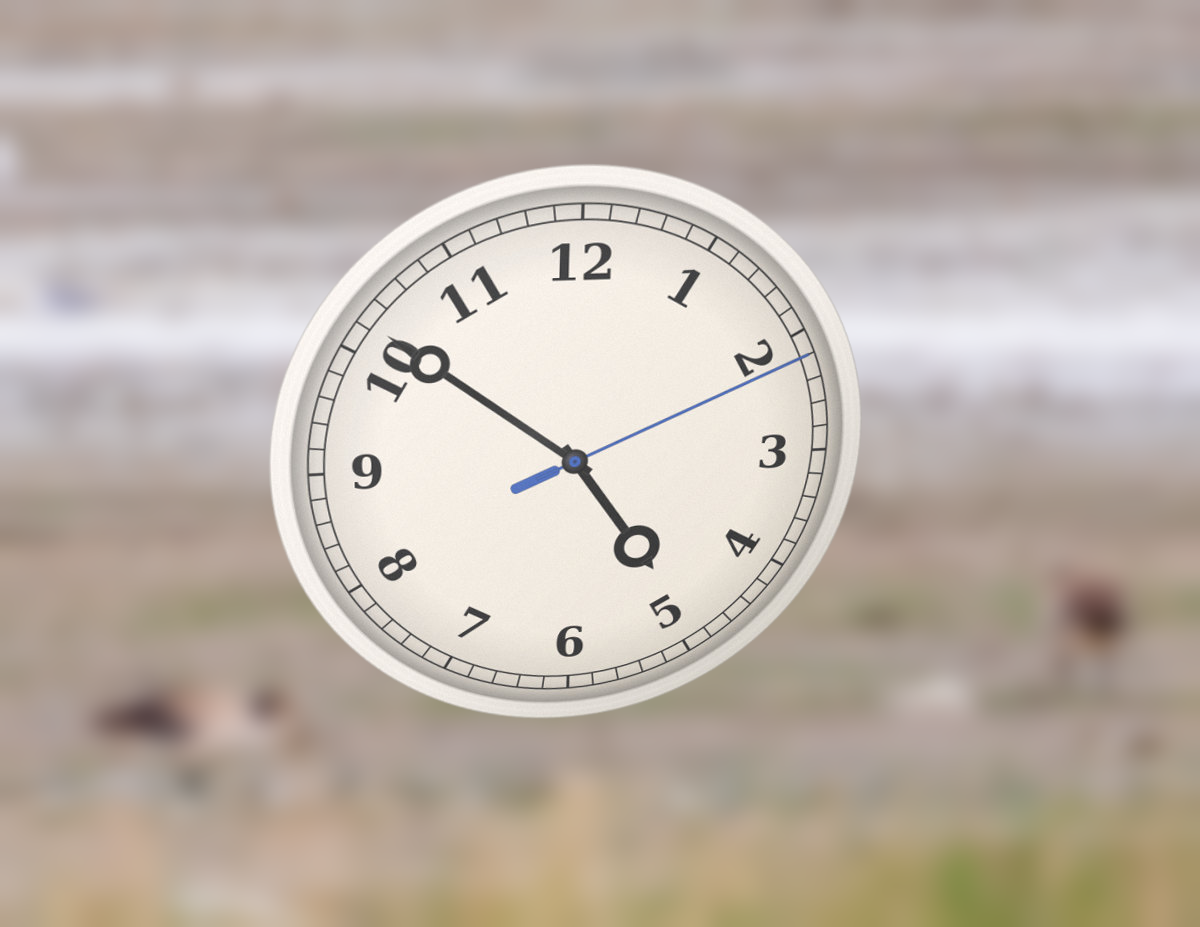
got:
4:51:11
